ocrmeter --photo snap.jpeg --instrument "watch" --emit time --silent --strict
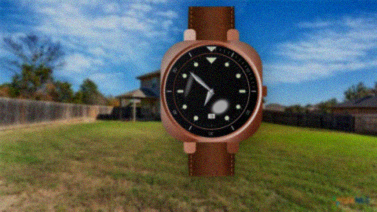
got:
6:52
